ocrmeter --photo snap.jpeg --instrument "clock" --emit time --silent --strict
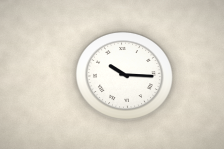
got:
10:16
